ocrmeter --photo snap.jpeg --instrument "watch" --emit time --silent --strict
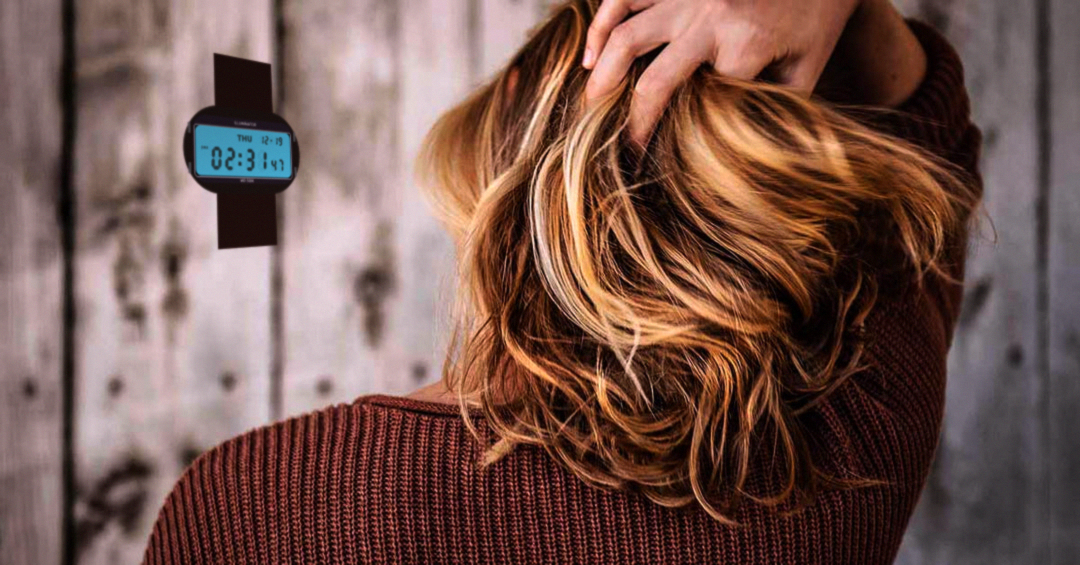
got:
2:31:47
